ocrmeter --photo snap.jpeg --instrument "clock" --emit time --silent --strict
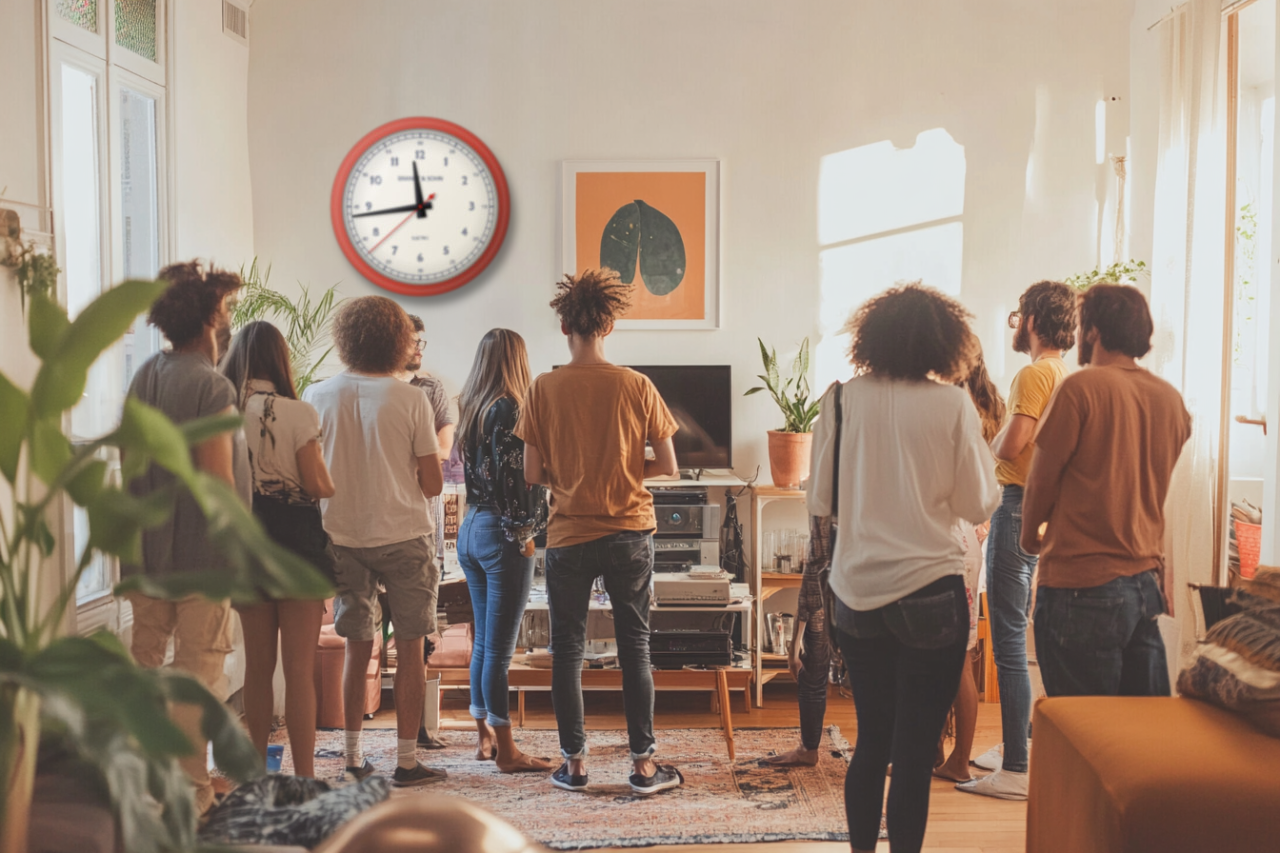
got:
11:43:38
